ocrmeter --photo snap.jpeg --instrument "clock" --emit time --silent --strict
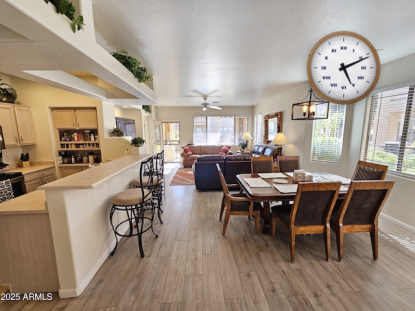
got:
5:11
